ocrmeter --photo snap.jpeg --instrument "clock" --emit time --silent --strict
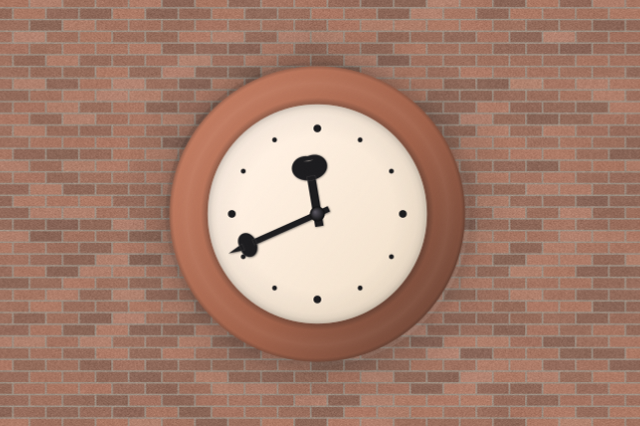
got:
11:41
